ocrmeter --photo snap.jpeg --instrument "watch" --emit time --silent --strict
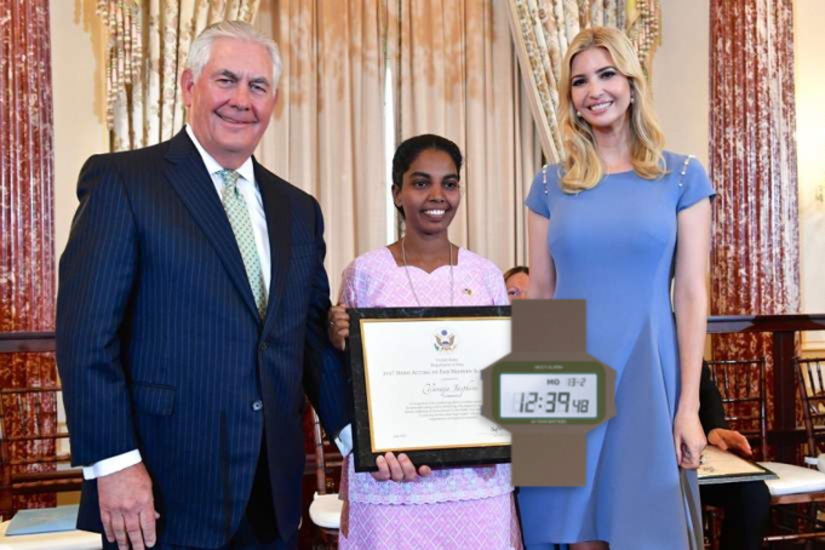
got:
12:39:48
